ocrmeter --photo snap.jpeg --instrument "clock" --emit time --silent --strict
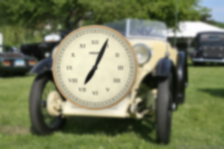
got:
7:04
